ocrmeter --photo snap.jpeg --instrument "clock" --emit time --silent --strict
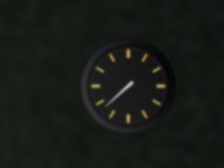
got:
7:38
